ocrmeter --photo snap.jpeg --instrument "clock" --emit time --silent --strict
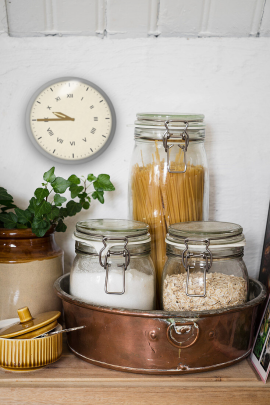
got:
9:45
